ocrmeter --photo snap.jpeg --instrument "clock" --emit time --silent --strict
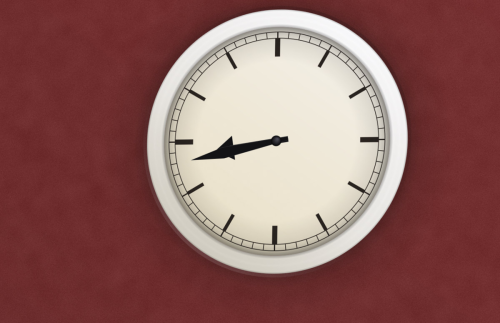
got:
8:43
